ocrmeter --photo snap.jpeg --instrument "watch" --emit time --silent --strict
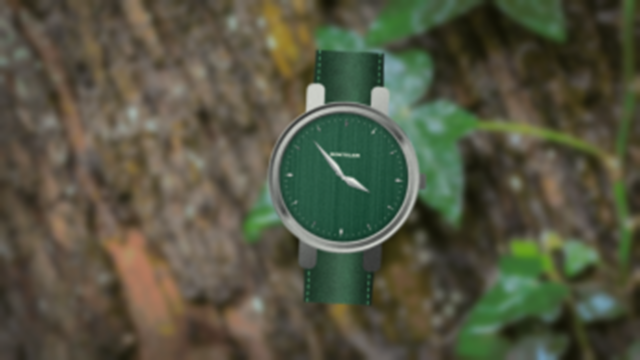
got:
3:53
